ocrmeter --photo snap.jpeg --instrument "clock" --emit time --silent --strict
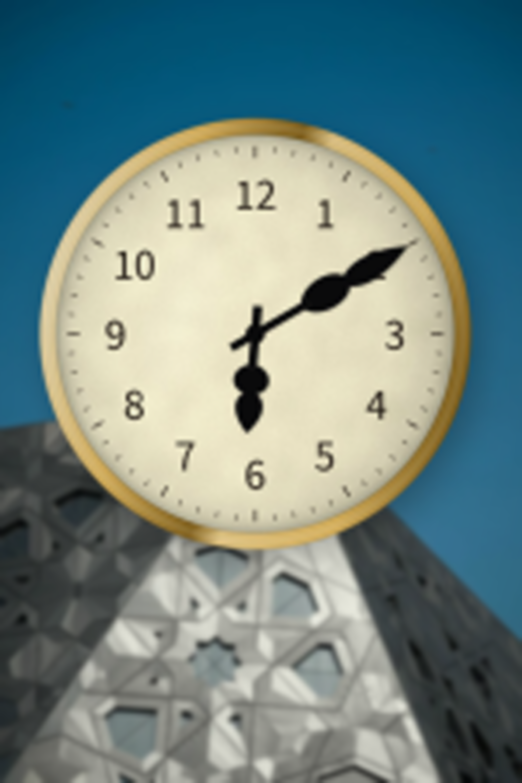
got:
6:10
